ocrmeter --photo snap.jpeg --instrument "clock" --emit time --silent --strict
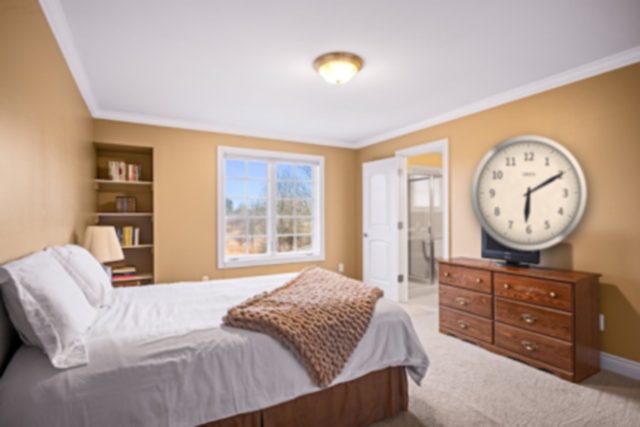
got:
6:10
